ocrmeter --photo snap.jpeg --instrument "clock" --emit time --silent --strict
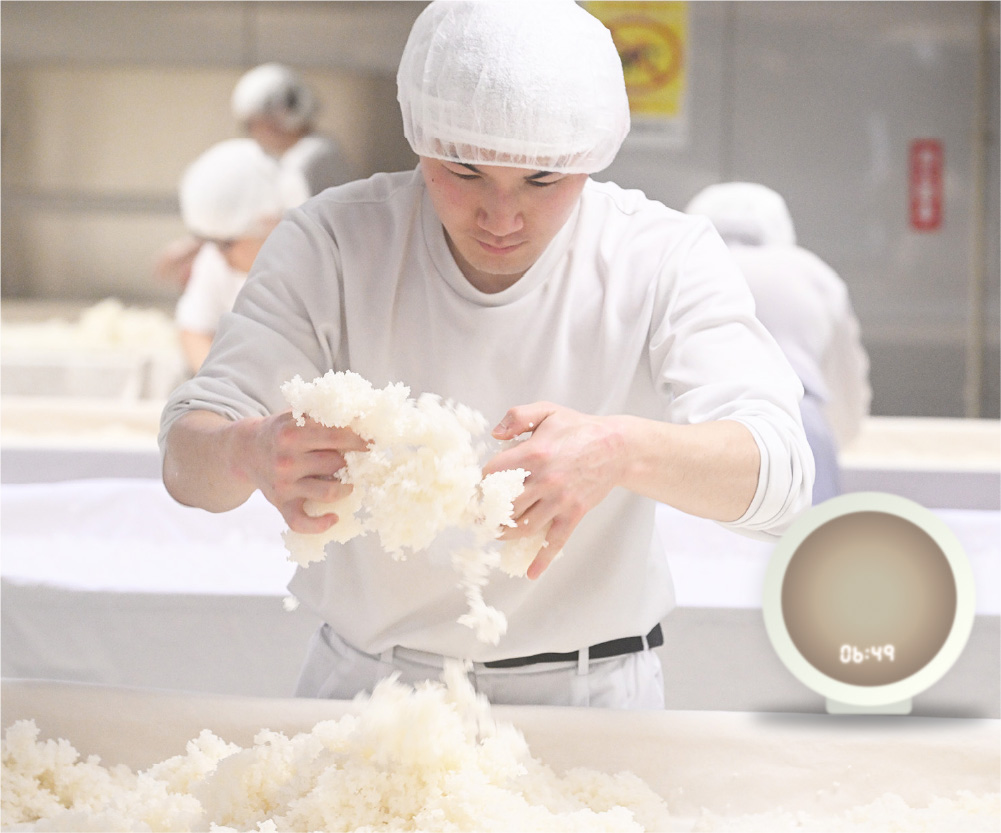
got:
6:49
